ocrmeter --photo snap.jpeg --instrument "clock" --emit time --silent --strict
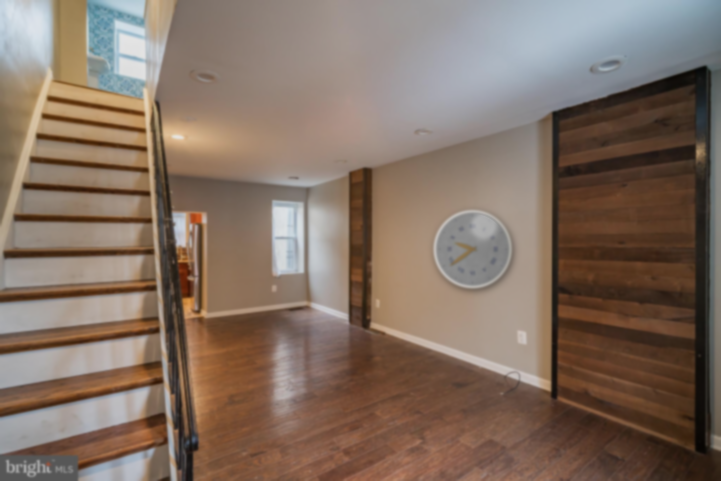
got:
9:39
